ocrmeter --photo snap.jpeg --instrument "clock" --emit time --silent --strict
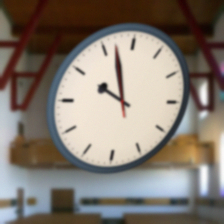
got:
9:56:57
